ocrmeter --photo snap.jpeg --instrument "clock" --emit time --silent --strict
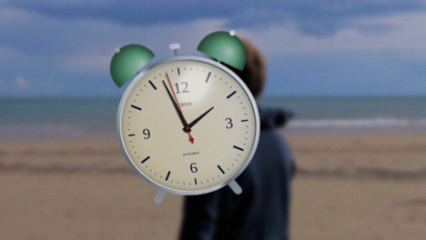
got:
1:56:58
